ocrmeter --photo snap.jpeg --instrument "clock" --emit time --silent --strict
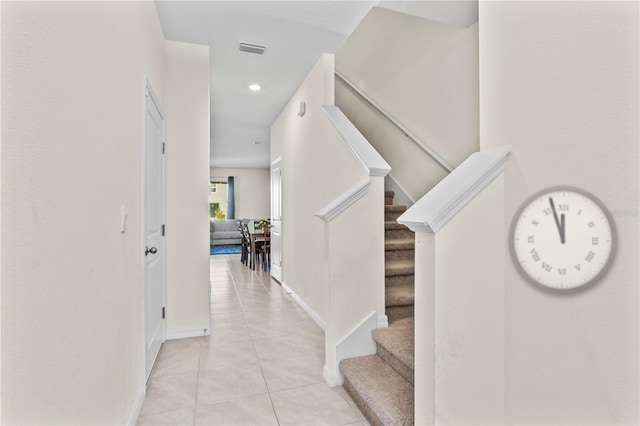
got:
11:57
